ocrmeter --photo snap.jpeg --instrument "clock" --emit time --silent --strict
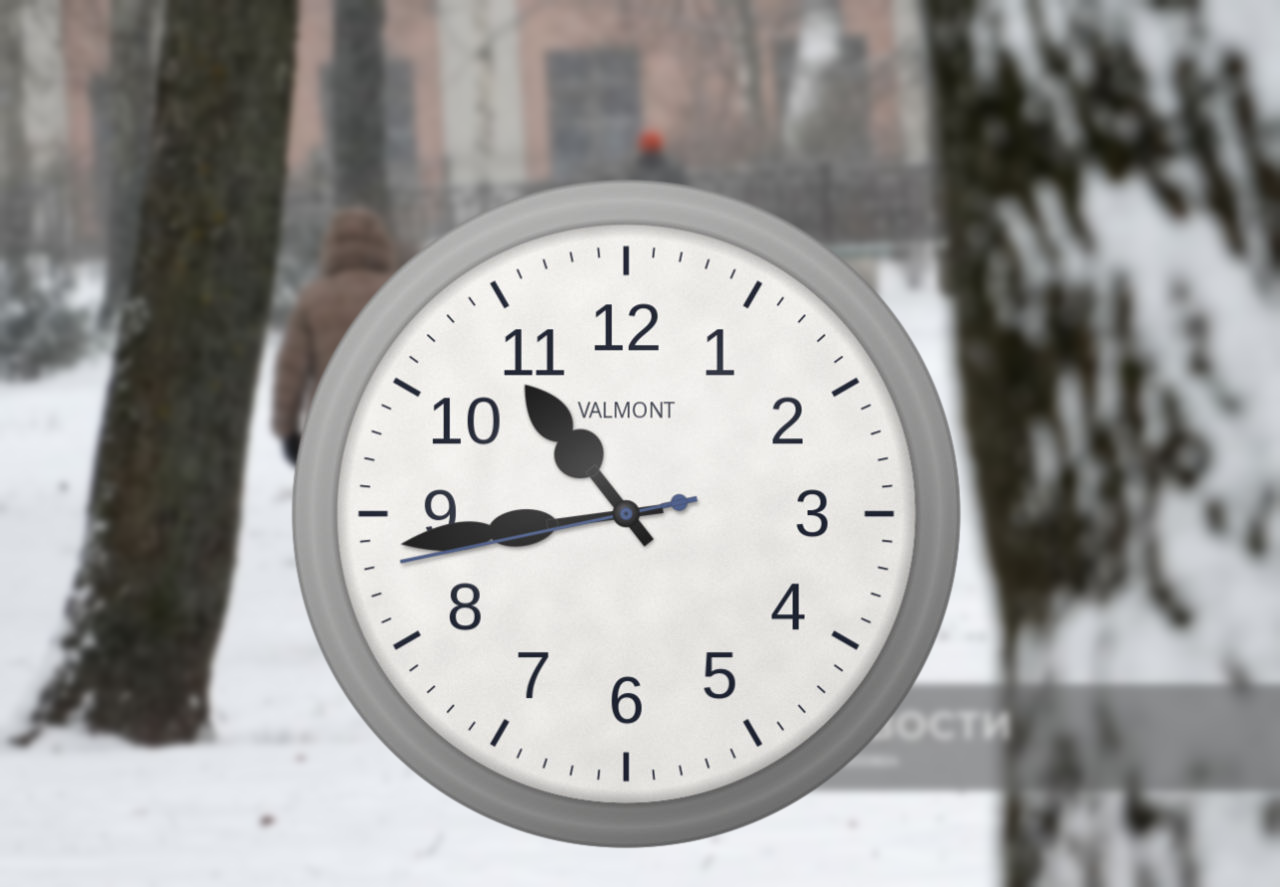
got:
10:43:43
